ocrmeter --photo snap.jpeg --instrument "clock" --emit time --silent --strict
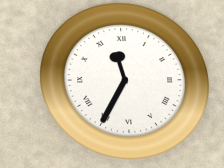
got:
11:35
